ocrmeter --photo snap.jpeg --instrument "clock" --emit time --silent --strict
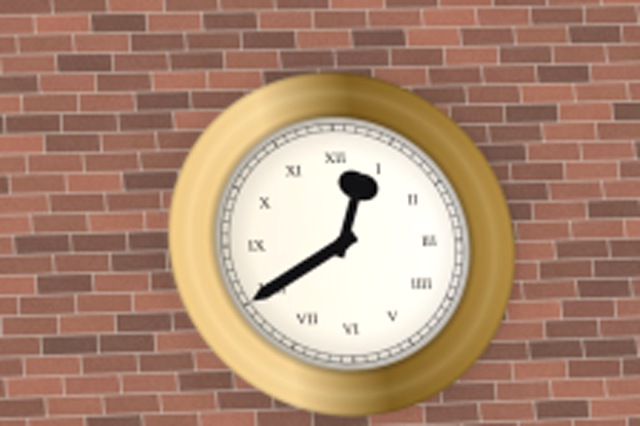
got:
12:40
